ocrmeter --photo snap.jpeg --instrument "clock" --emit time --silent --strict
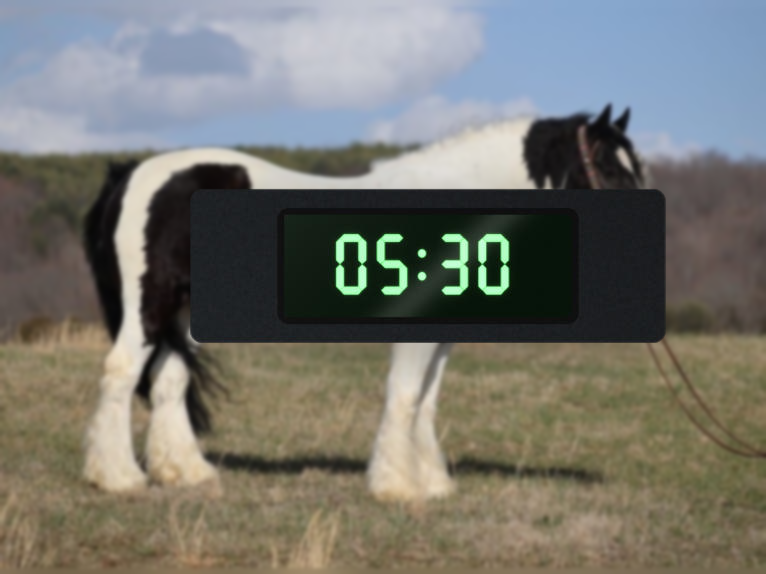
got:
5:30
